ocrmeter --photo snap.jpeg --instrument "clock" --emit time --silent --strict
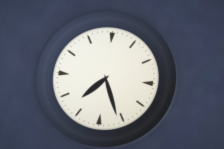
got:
7:26
